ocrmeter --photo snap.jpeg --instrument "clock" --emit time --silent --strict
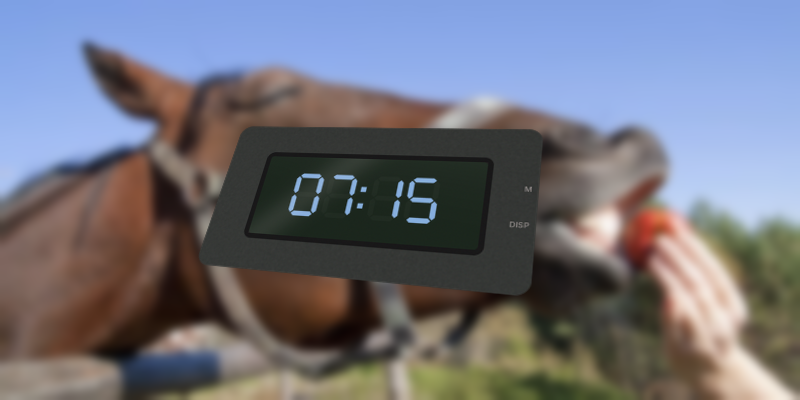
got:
7:15
